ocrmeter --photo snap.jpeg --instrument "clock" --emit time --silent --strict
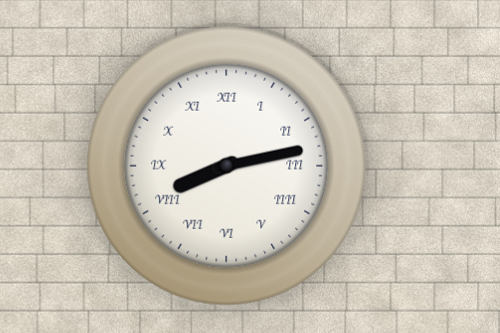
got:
8:13
